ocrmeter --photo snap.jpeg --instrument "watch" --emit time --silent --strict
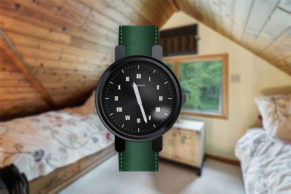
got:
11:27
